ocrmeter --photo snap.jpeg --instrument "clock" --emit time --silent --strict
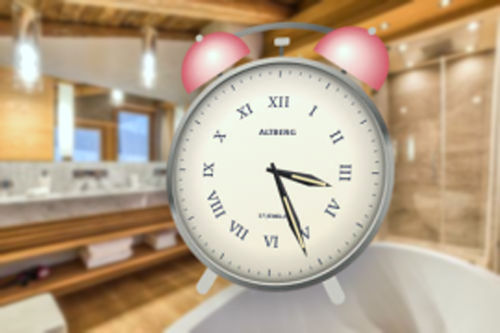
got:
3:26
